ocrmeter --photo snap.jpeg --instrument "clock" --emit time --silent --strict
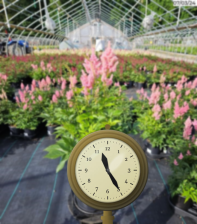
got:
11:25
